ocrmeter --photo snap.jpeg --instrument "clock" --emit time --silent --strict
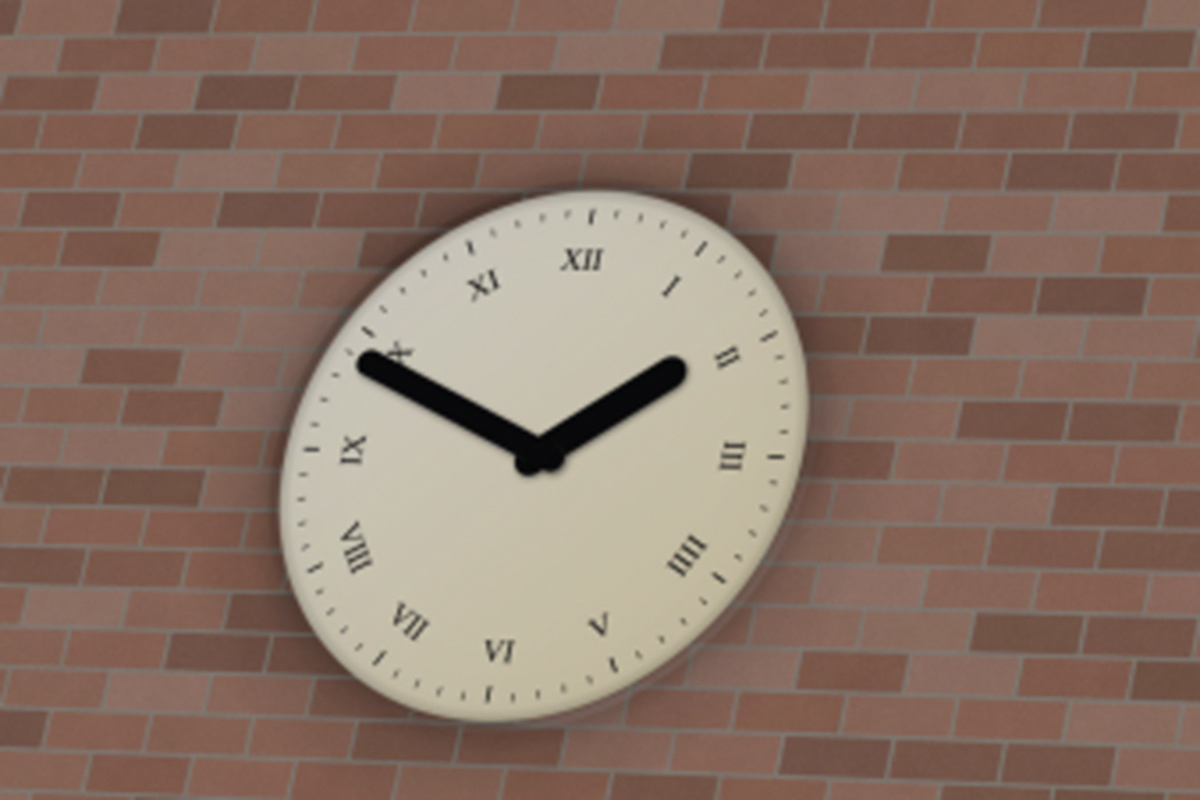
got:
1:49
